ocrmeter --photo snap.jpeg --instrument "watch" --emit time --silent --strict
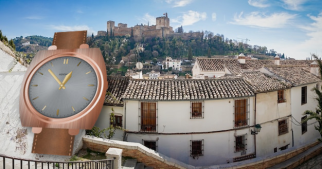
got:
12:53
